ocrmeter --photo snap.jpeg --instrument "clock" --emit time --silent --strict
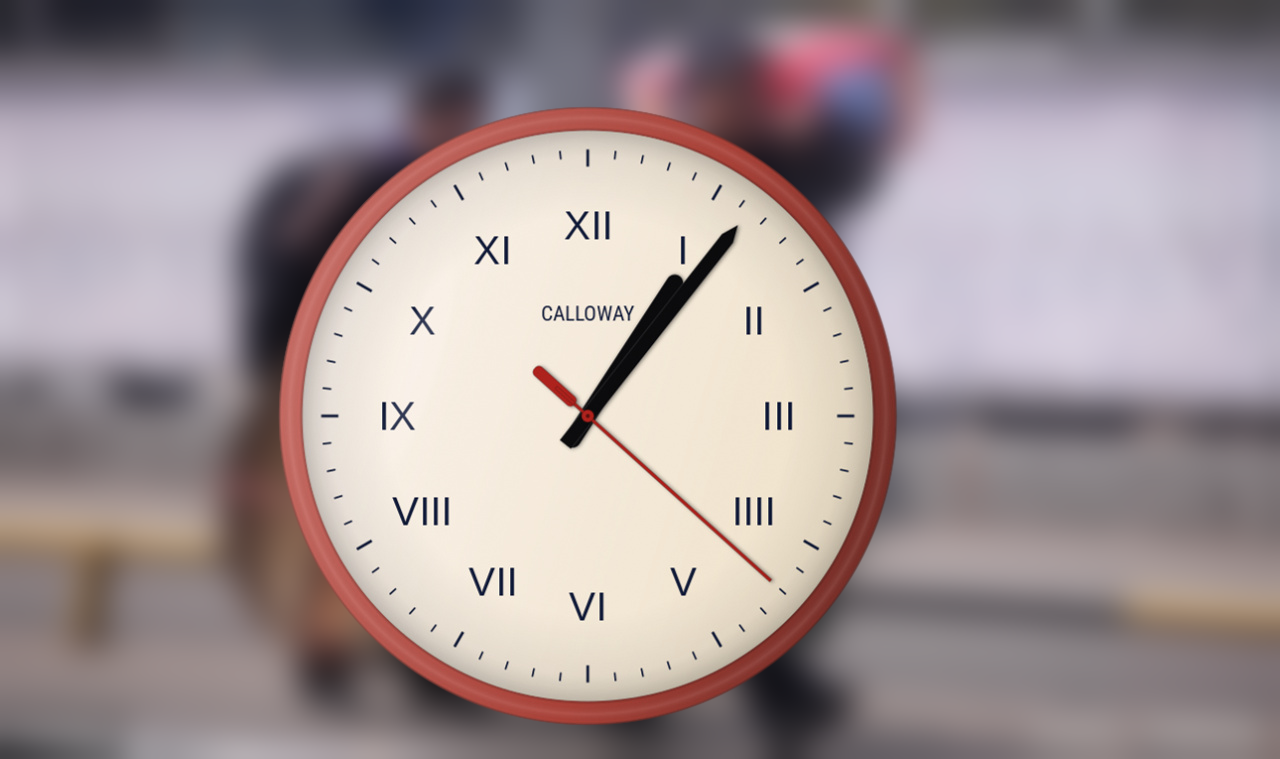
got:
1:06:22
